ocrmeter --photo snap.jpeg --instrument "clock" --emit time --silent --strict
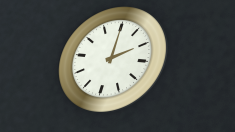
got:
2:00
